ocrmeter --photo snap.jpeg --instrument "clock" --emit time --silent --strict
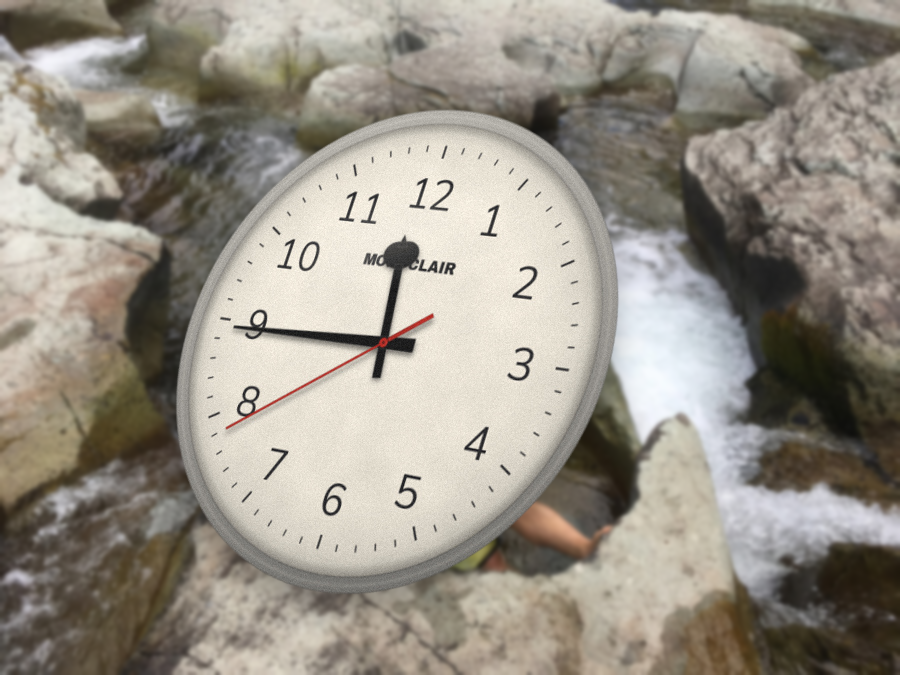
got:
11:44:39
